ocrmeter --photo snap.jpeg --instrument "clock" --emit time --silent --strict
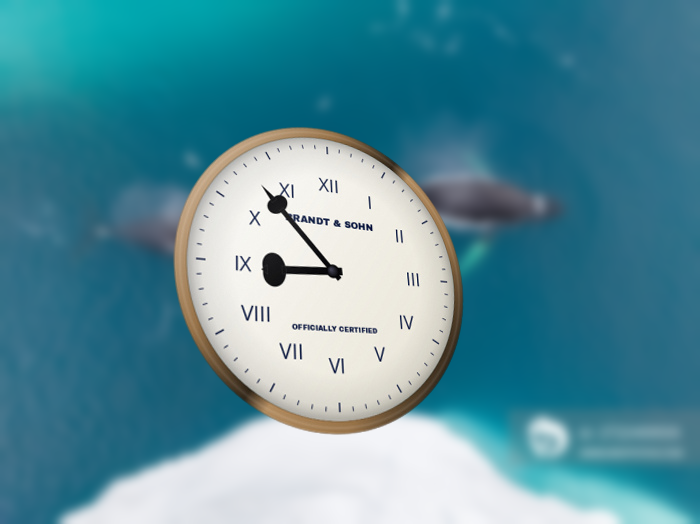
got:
8:53
